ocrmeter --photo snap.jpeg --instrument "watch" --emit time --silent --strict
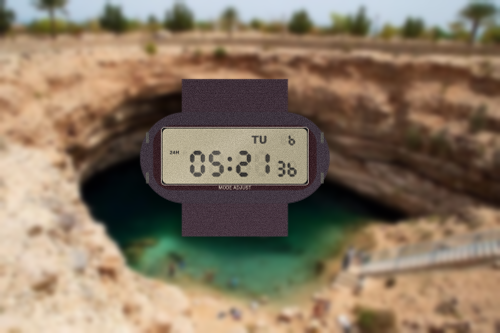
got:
5:21:36
